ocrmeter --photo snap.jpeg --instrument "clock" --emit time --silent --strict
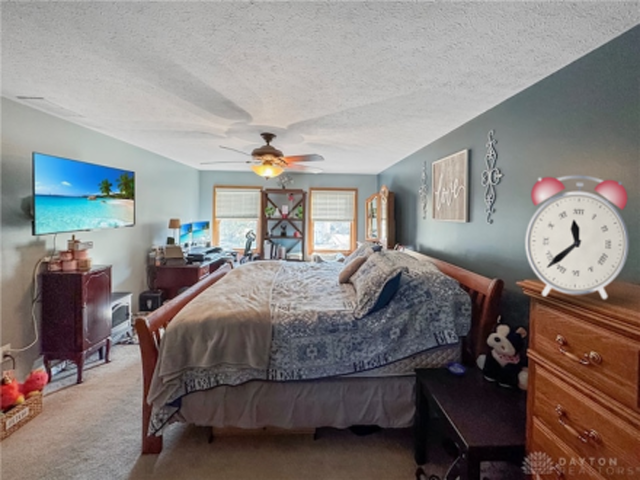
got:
11:38
